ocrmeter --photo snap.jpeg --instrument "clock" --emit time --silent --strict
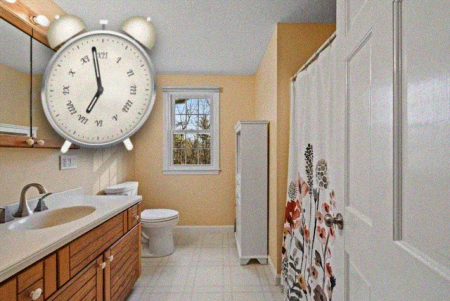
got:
6:58
